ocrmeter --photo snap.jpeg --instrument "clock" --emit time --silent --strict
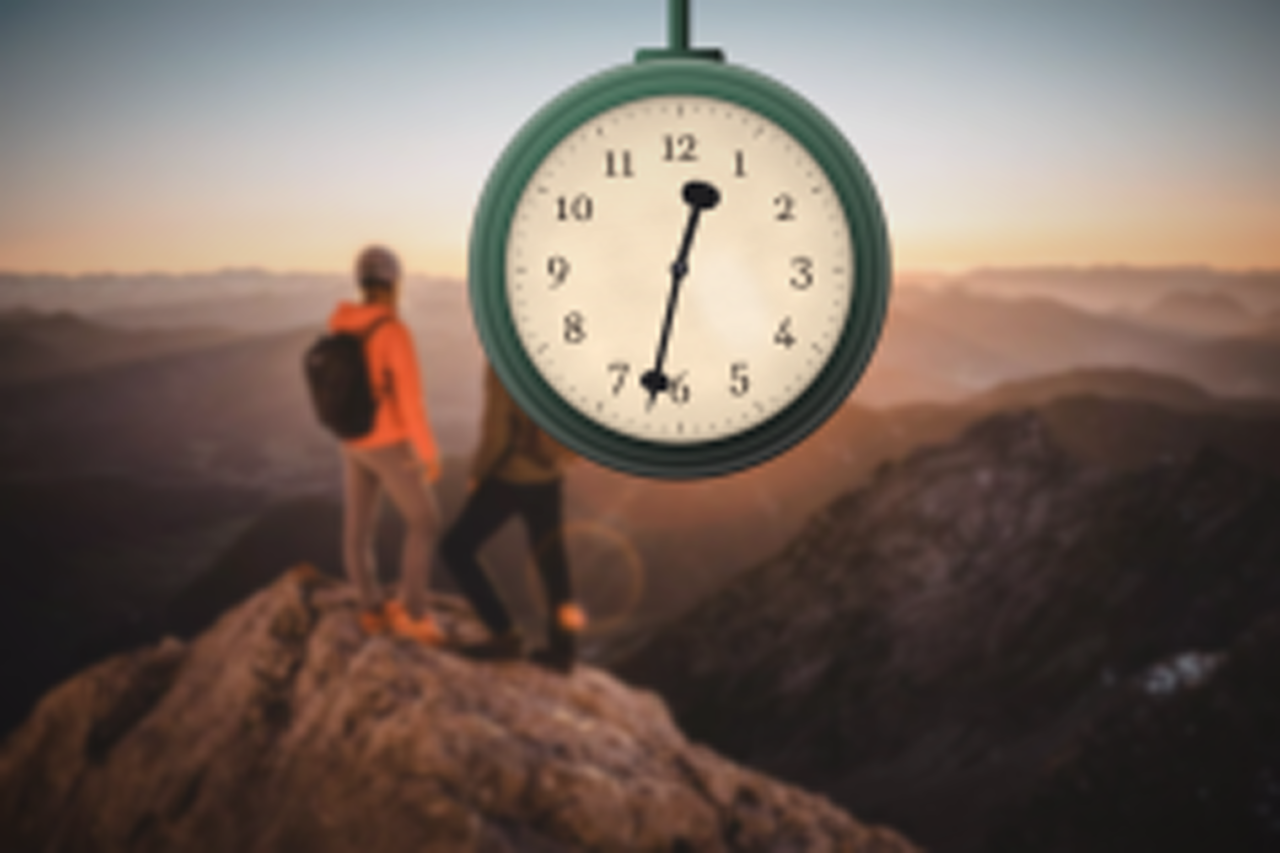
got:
12:32
